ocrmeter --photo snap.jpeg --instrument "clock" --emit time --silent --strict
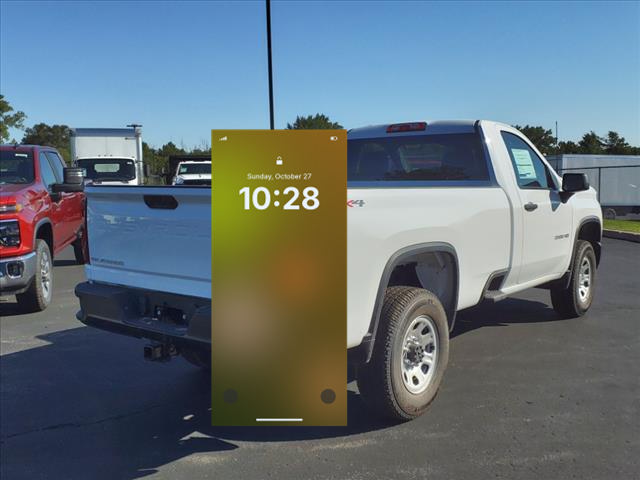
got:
10:28
